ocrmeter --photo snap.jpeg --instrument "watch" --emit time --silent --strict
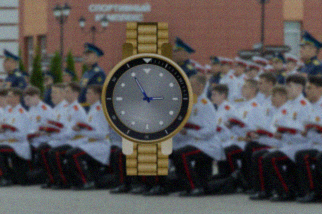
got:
2:55
